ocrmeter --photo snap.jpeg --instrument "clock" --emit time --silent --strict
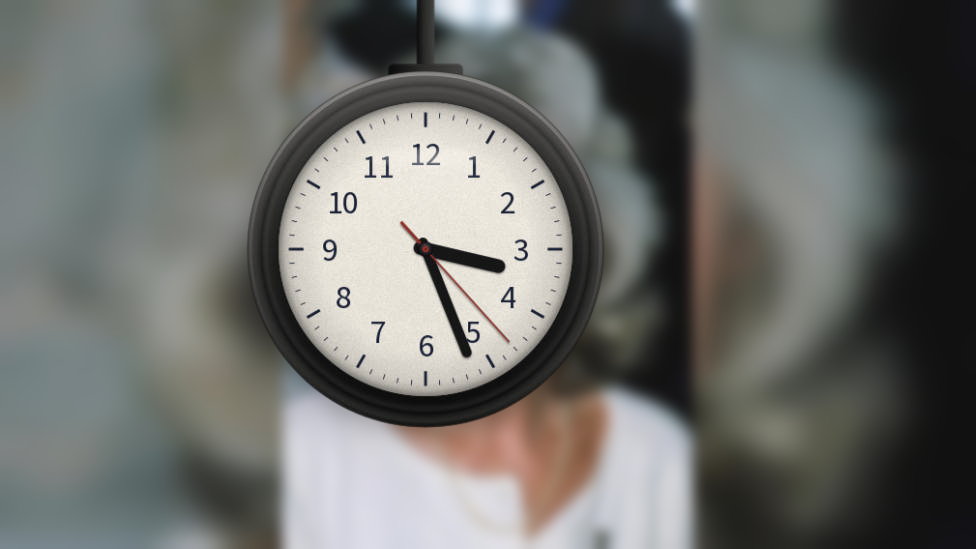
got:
3:26:23
